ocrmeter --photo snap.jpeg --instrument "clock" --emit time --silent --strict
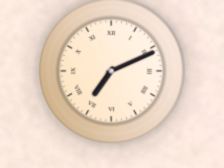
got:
7:11
